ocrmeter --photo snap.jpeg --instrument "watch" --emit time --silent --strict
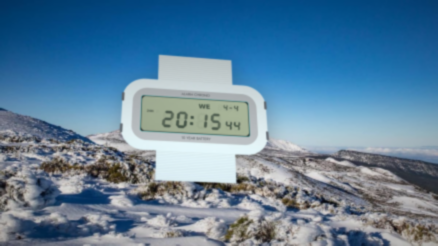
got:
20:15:44
